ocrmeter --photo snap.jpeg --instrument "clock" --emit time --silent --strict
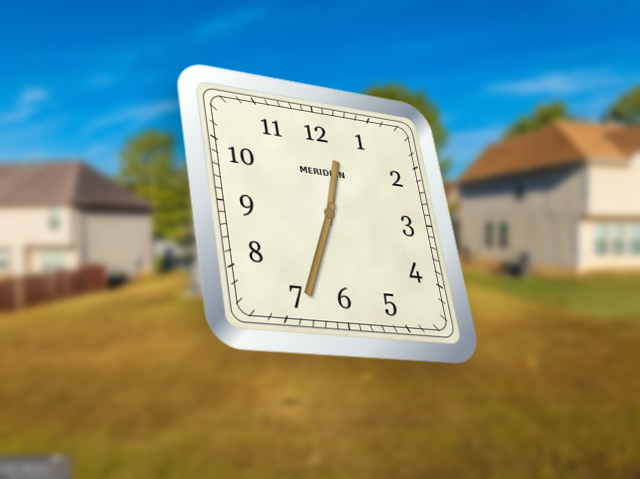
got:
12:34
